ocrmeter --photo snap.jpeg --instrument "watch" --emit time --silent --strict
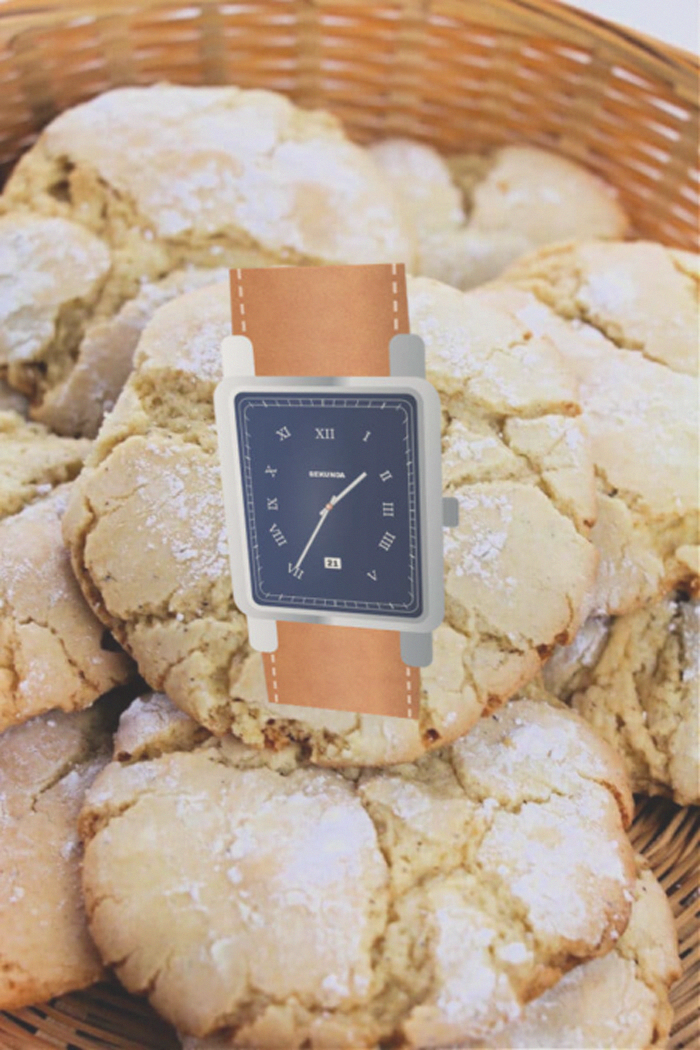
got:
1:35
